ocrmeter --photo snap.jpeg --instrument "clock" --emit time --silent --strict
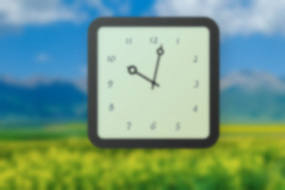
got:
10:02
